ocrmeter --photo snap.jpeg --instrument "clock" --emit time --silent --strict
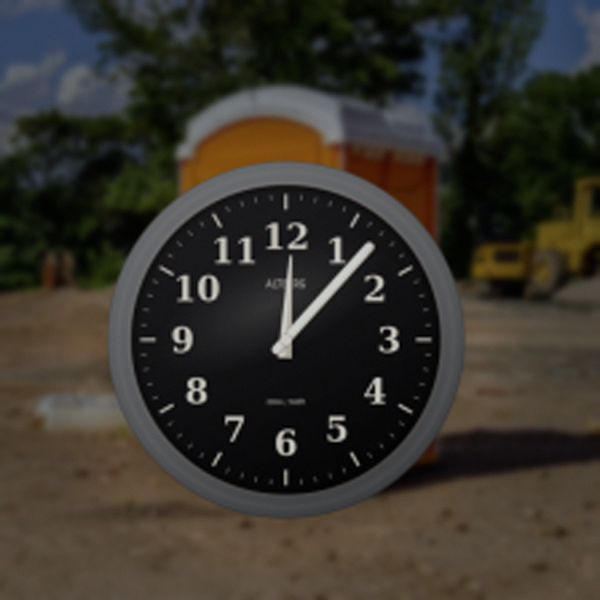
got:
12:07
